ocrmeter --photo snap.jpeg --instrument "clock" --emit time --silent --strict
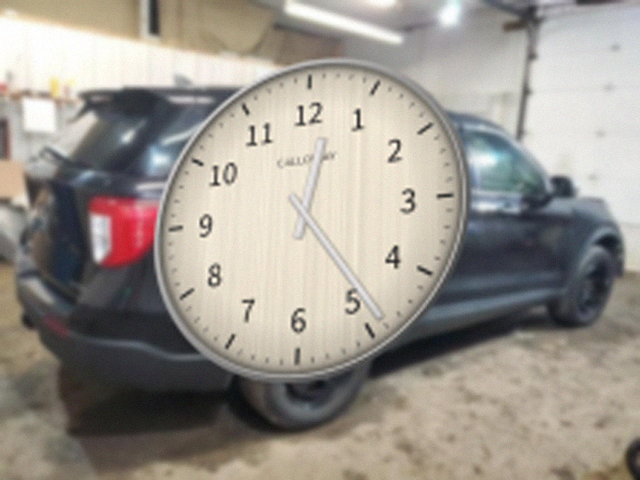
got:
12:24
